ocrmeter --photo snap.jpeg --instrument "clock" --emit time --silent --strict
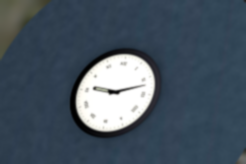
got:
9:12
